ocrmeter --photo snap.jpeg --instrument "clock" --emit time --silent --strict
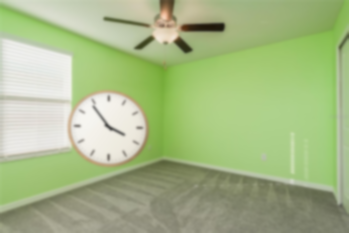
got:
3:54
